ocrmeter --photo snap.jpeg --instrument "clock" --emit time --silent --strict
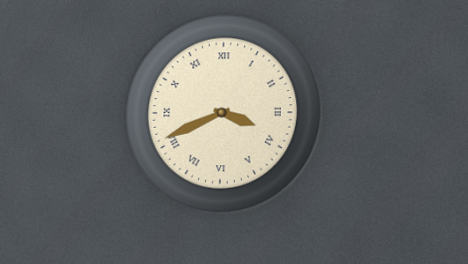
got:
3:41
